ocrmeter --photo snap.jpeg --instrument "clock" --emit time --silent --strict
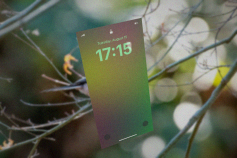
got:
17:15
